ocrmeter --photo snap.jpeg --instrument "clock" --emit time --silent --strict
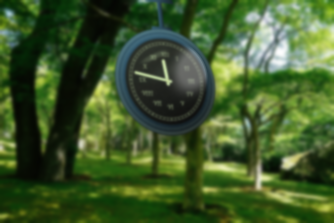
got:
11:47
